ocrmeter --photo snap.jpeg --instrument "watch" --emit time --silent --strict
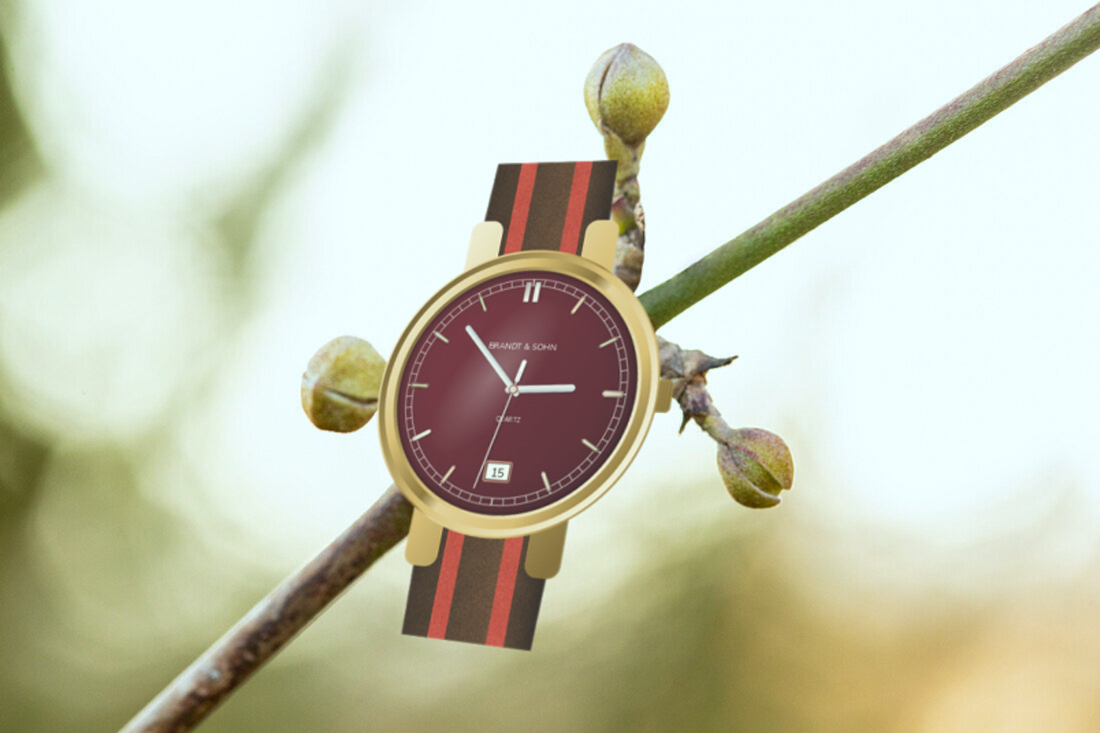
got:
2:52:32
